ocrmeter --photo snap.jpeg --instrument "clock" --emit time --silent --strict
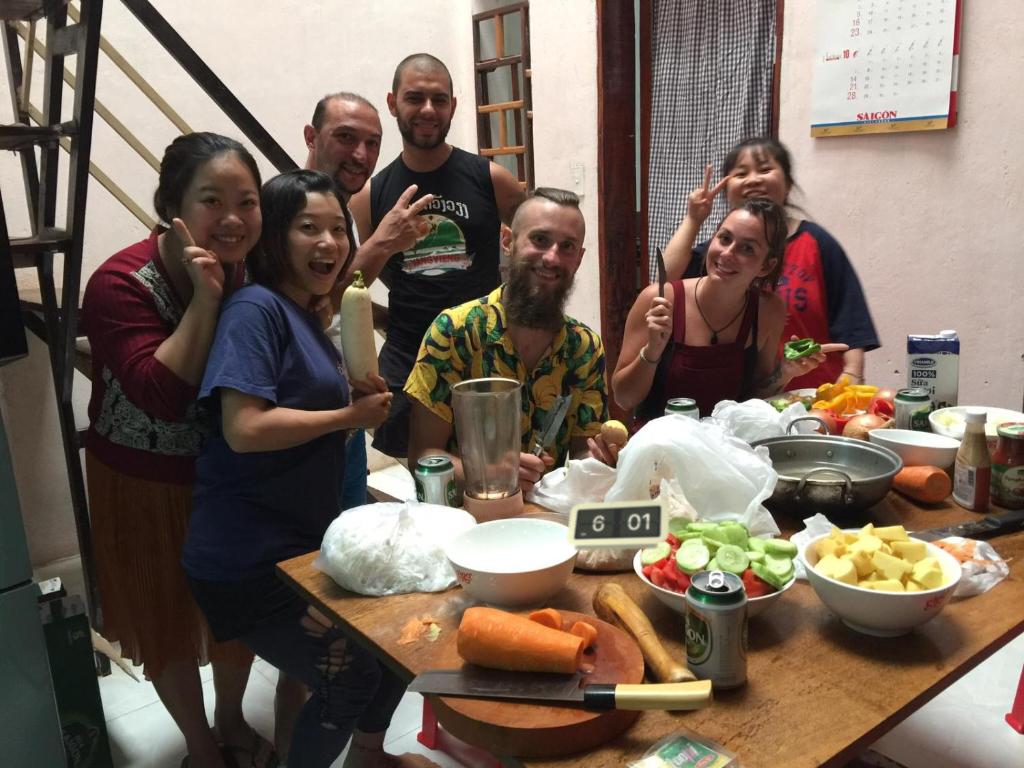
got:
6:01
